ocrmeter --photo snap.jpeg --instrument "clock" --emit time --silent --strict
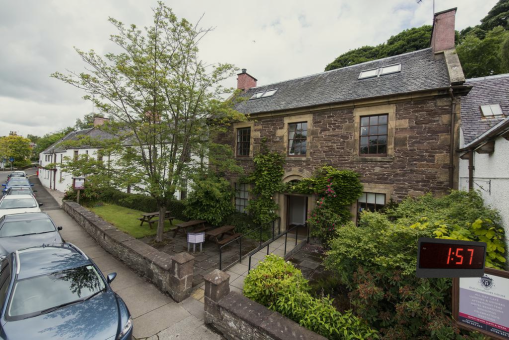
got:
1:57
